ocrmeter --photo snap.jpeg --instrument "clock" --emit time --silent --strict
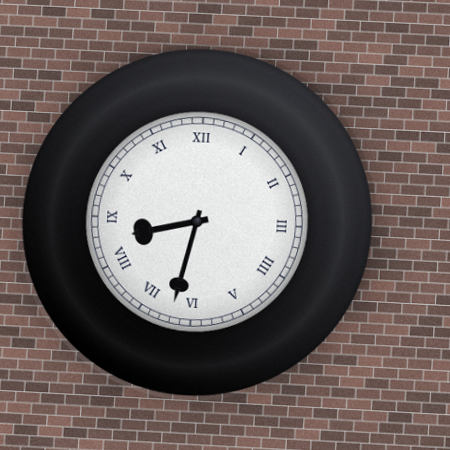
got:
8:32
